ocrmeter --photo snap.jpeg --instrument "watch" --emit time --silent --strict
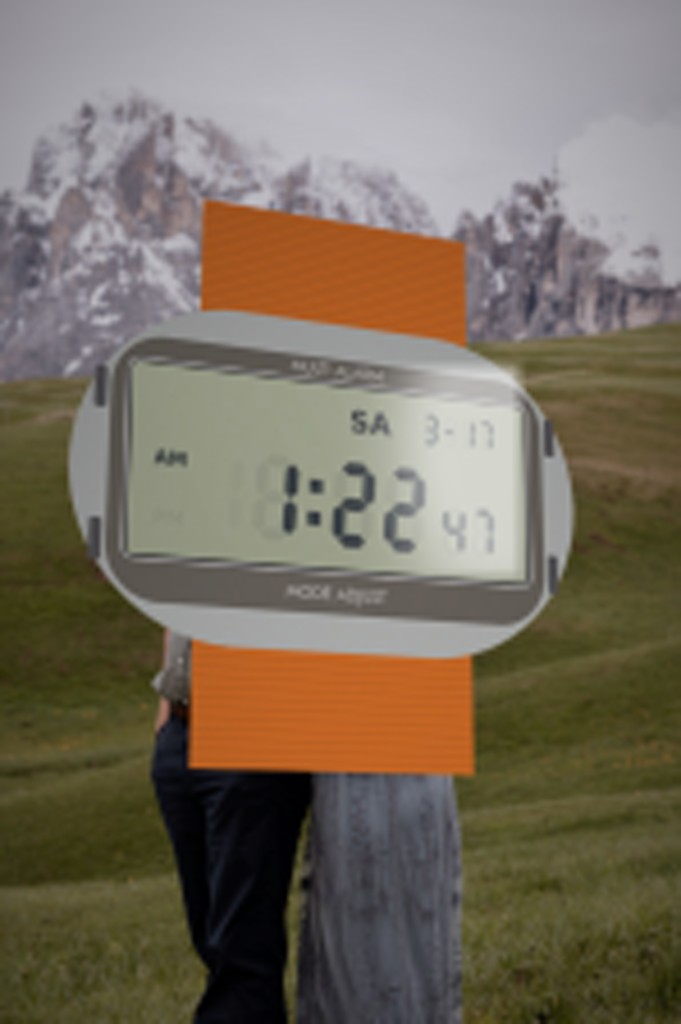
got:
1:22:47
